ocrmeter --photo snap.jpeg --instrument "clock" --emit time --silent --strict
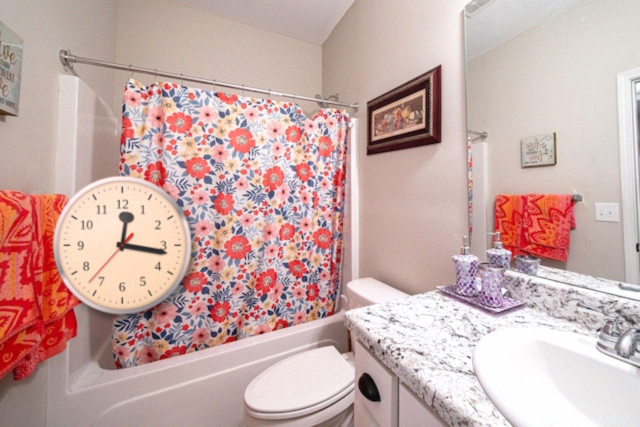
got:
12:16:37
